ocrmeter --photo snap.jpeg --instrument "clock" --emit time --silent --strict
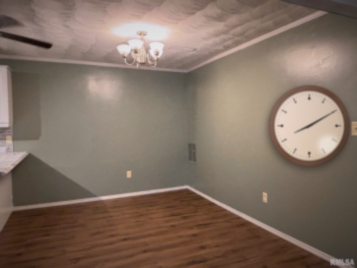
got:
8:10
